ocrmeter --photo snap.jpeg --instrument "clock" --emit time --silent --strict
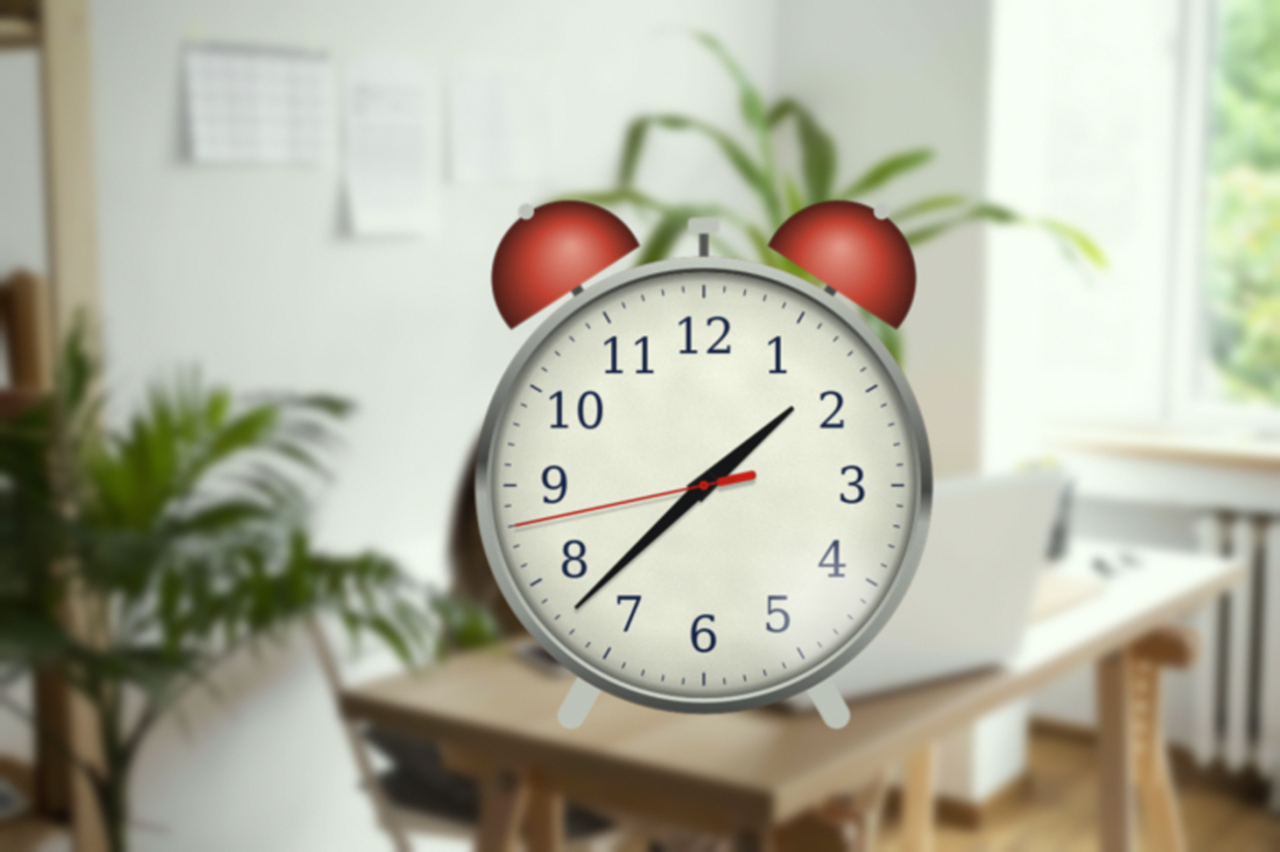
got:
1:37:43
